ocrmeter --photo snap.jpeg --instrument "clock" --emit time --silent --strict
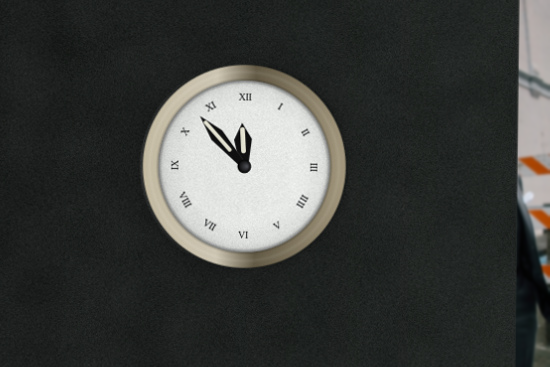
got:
11:53
